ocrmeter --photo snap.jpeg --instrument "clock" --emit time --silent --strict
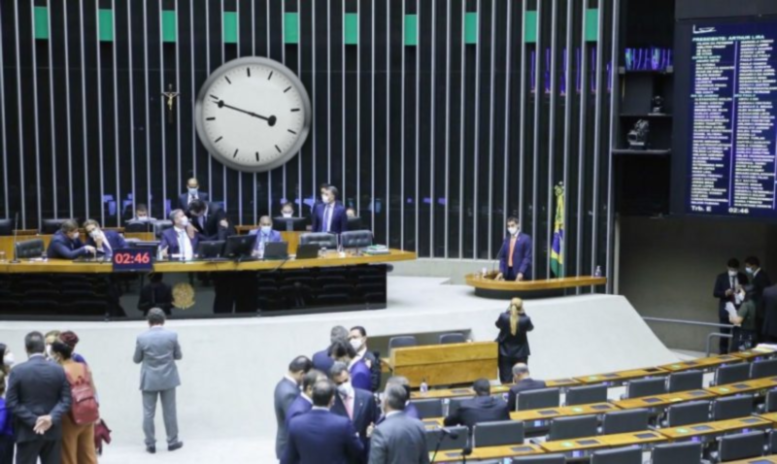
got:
3:49
